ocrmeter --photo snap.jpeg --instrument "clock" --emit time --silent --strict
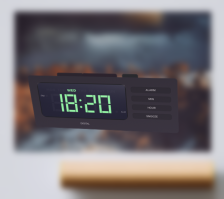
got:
18:20
